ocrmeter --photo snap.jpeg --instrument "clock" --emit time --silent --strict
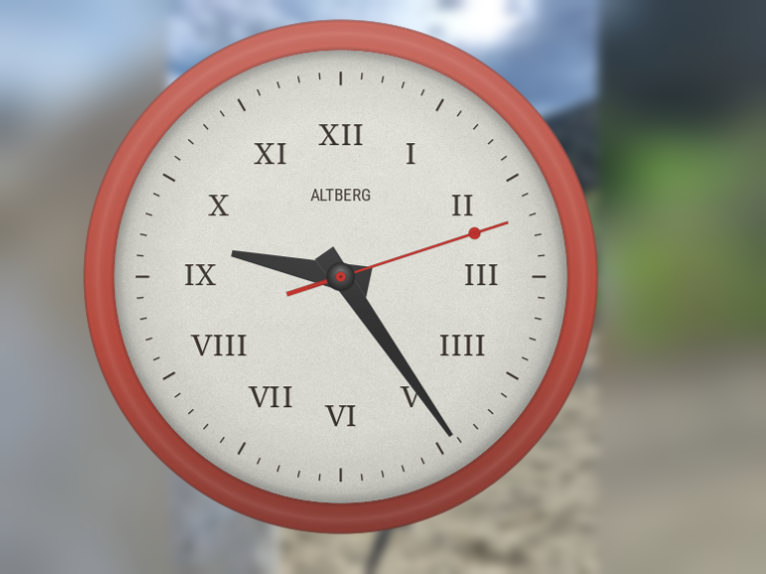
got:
9:24:12
